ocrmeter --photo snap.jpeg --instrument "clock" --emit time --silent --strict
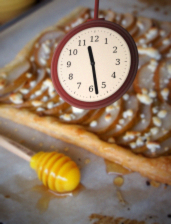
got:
11:28
